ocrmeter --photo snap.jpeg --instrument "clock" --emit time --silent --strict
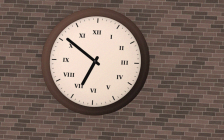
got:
6:51
